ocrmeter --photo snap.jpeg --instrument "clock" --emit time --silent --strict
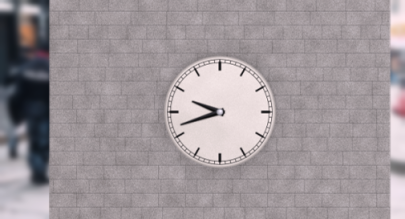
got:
9:42
